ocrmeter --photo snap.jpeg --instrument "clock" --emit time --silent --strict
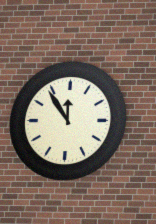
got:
11:54
